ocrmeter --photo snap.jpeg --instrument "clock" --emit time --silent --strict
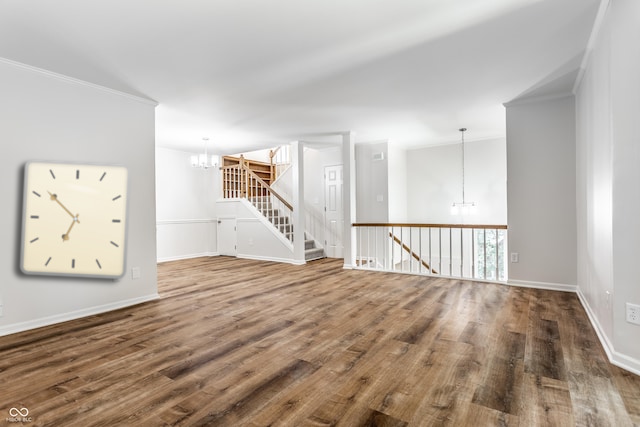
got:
6:52
